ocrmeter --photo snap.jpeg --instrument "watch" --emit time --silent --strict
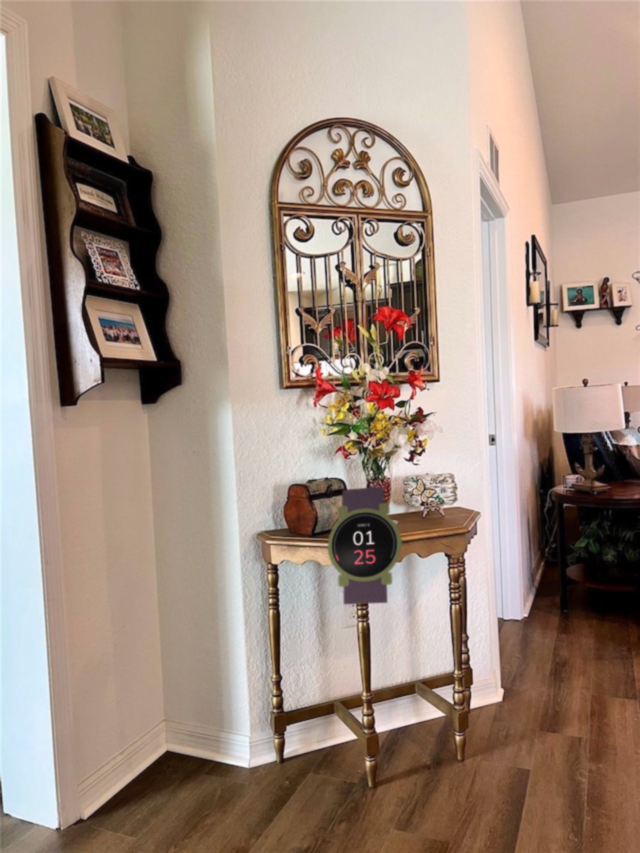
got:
1:25
